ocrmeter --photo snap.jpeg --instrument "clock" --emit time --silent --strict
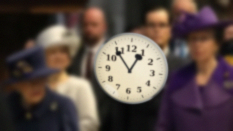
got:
12:54
